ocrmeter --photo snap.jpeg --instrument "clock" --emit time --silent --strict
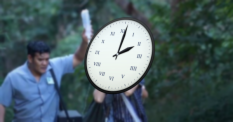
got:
2:01
